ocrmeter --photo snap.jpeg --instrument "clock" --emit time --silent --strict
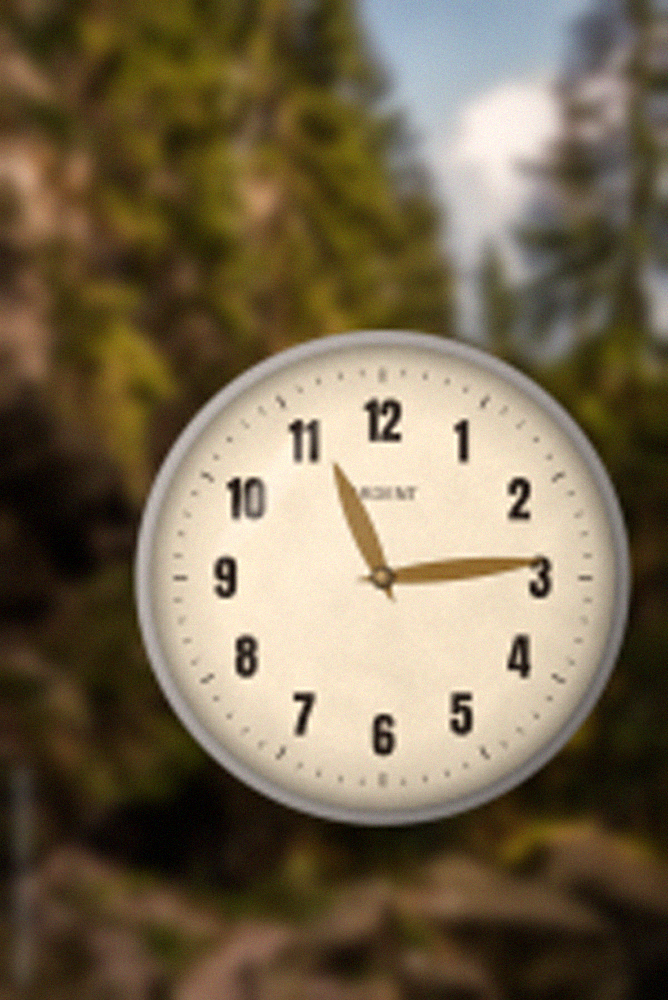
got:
11:14
